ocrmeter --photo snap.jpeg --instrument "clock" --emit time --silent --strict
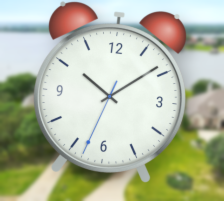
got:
10:08:33
